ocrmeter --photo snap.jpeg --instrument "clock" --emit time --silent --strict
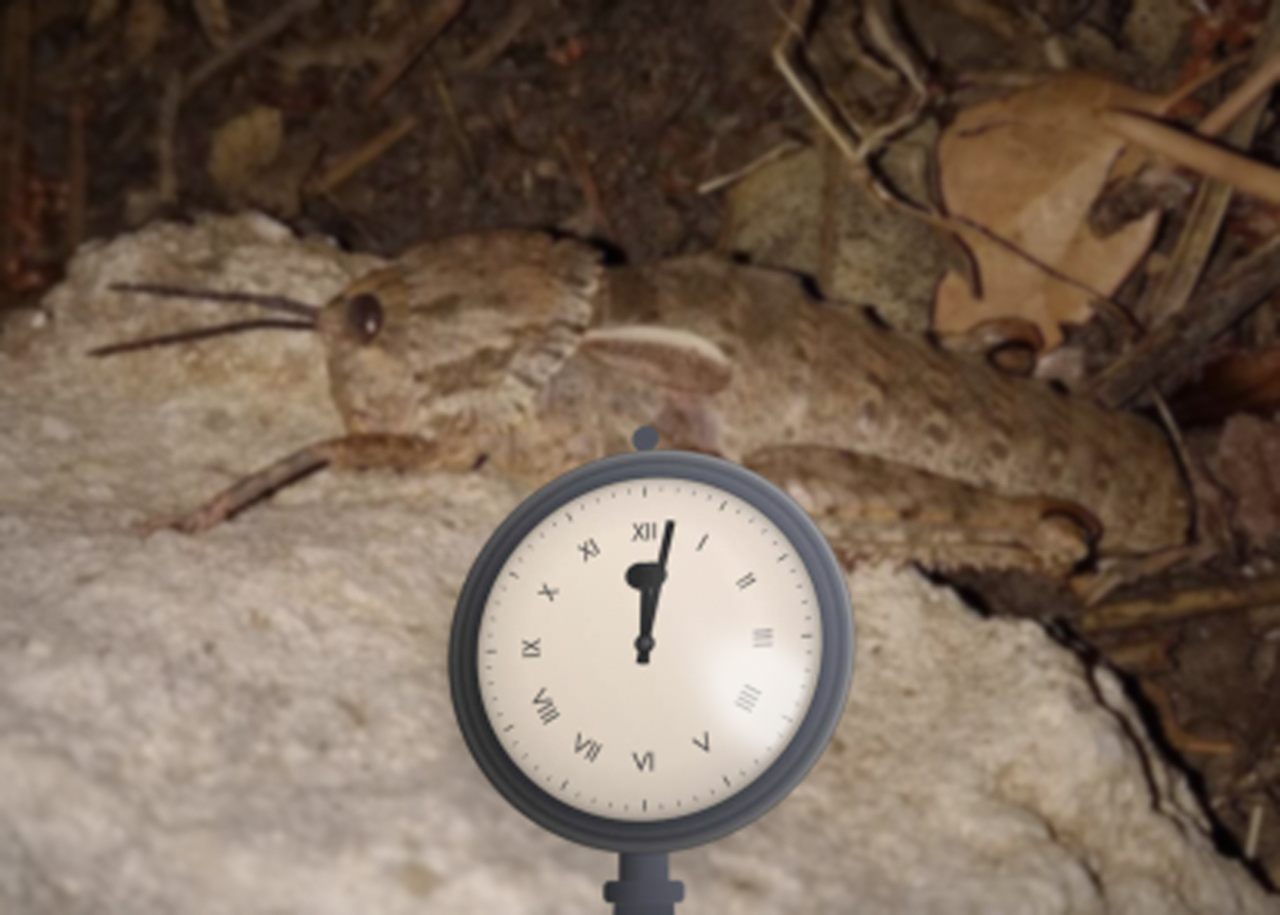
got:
12:02
